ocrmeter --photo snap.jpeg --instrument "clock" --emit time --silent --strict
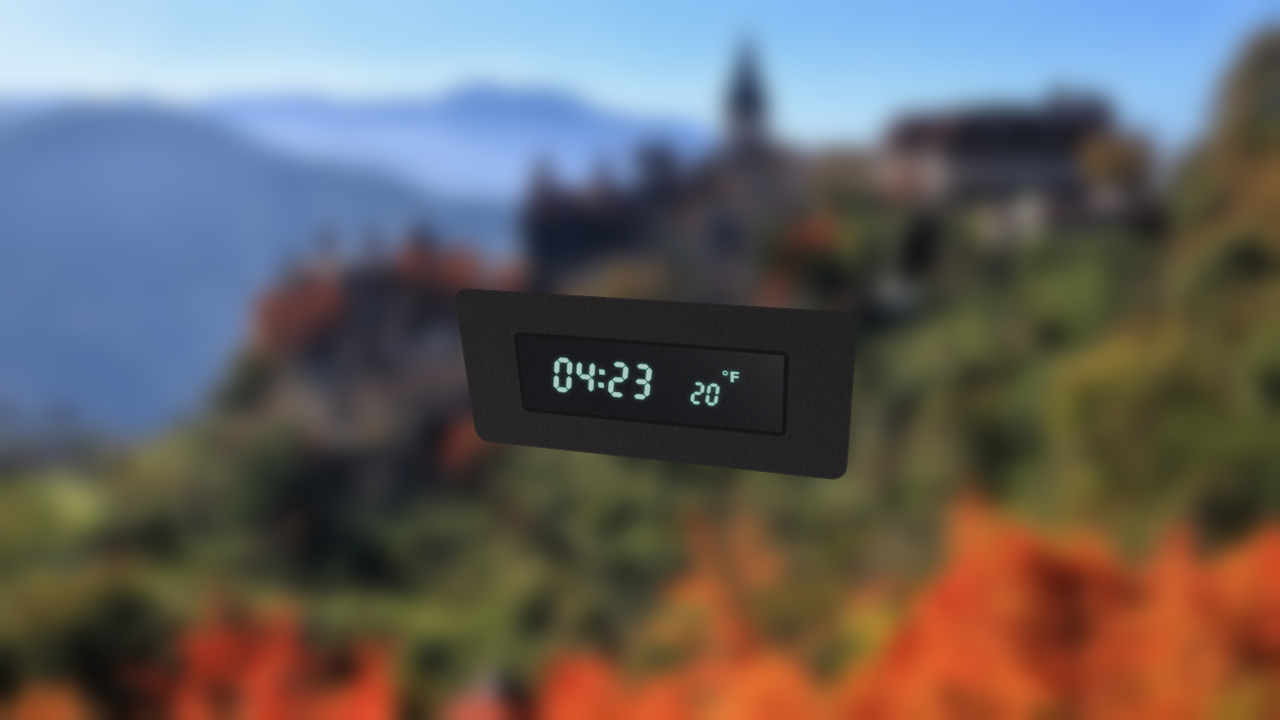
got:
4:23
